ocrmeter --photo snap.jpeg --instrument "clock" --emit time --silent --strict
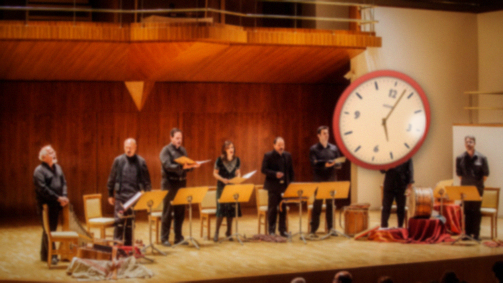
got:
5:03
